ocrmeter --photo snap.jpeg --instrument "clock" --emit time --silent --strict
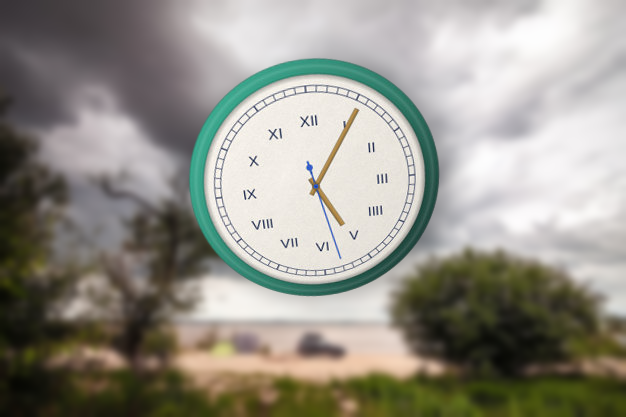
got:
5:05:28
